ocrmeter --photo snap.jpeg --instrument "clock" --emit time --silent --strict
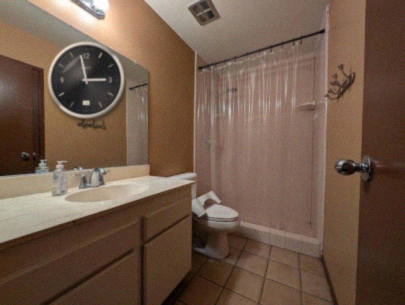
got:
2:58
